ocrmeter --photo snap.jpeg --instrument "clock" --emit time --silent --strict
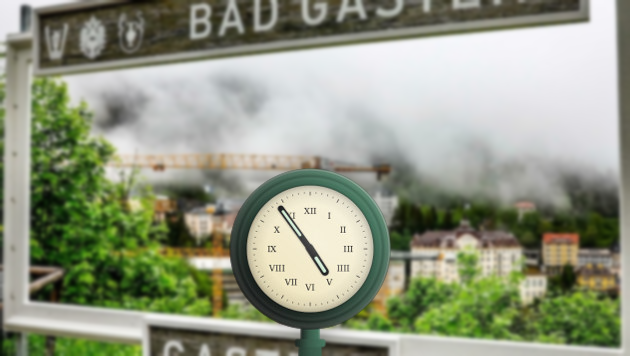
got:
4:54
